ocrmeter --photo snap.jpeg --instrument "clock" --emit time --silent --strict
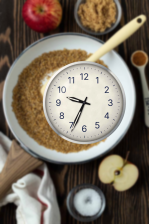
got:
9:34
